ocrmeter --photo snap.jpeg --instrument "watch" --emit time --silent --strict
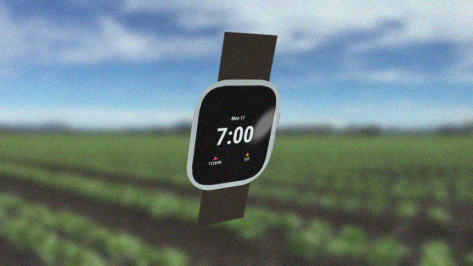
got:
7:00
